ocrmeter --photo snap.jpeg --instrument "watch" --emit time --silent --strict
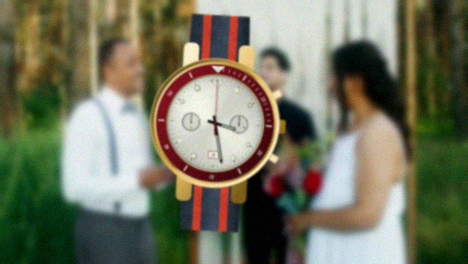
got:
3:28
